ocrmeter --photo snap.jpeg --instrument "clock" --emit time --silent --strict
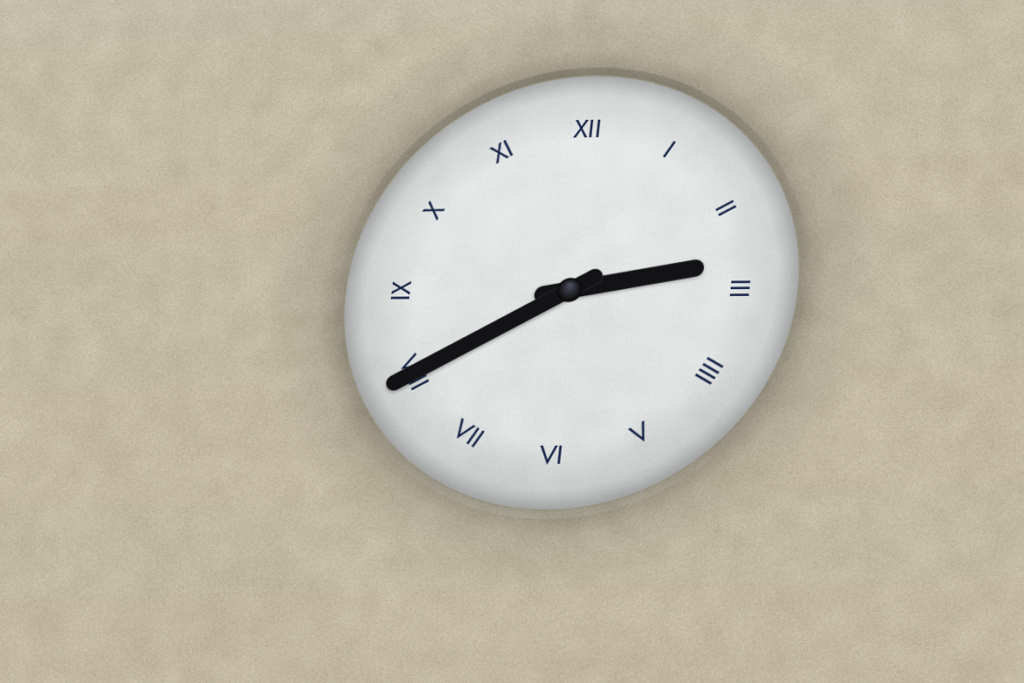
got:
2:40
